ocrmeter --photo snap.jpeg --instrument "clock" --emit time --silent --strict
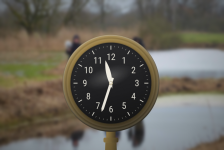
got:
11:33
